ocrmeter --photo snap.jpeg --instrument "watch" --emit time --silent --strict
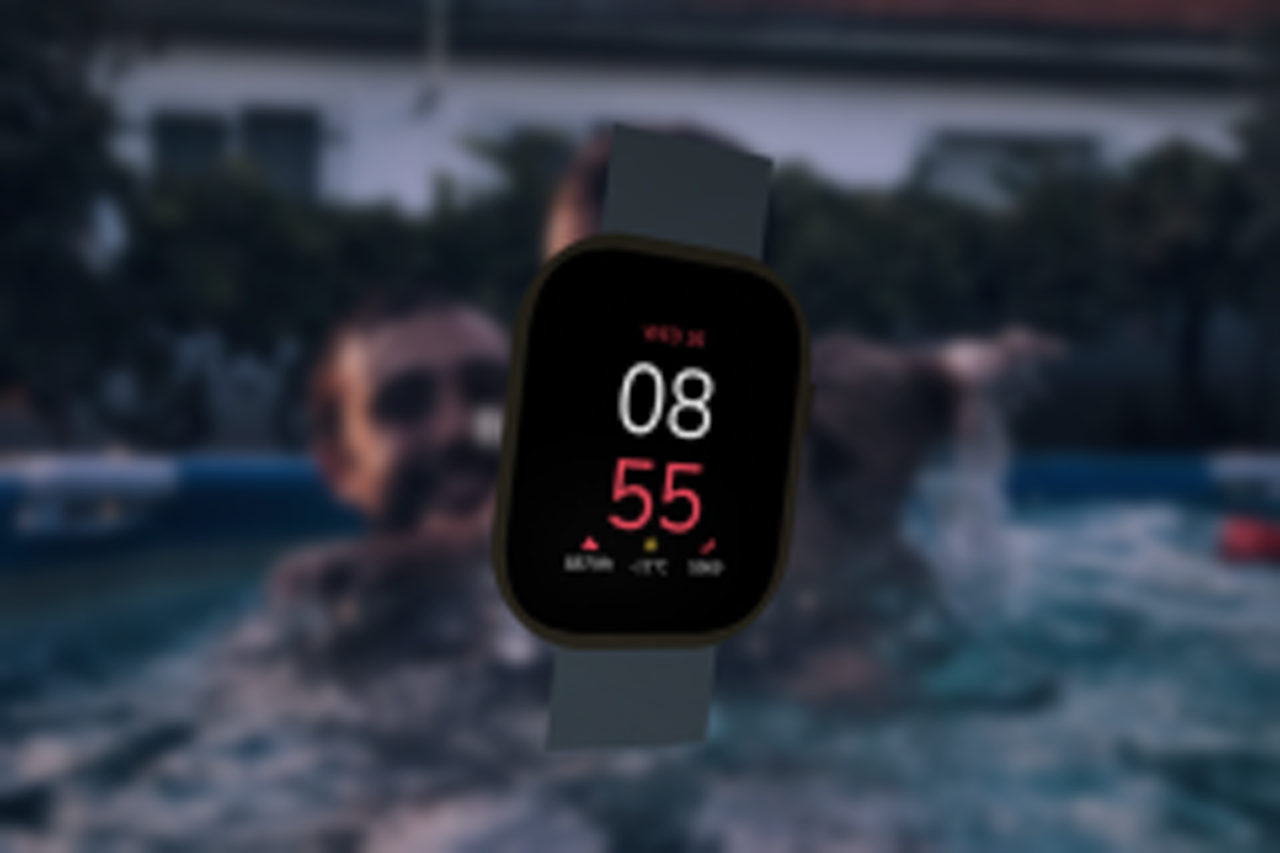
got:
8:55
